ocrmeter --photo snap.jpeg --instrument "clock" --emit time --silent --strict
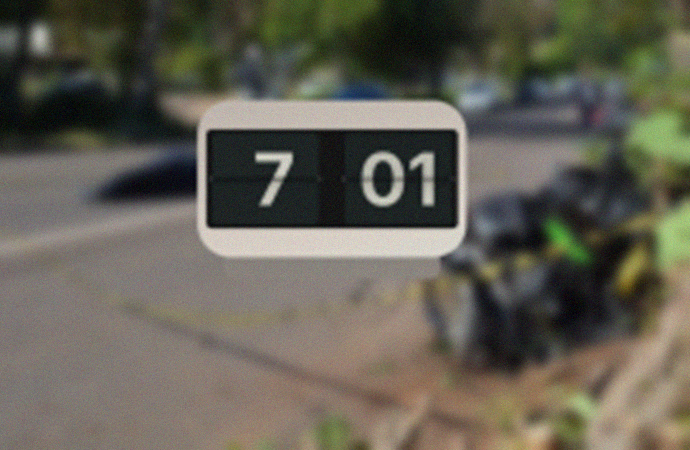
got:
7:01
